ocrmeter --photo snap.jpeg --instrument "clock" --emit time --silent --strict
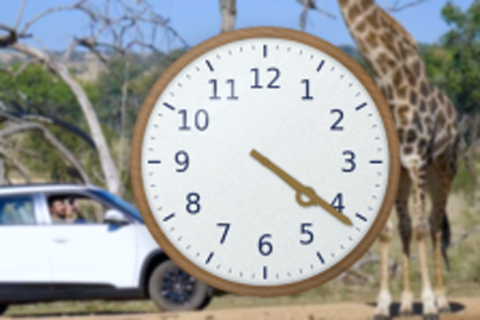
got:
4:21
